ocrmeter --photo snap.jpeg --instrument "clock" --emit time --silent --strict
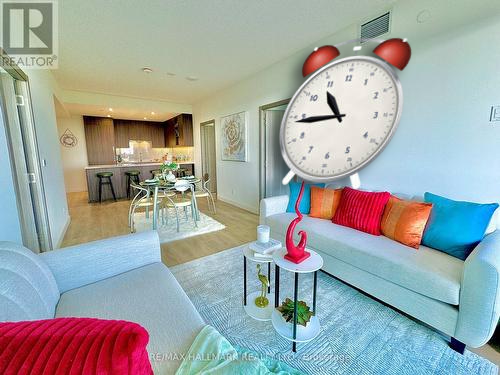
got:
10:44
